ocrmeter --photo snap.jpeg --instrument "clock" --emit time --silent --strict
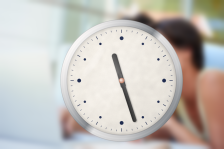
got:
11:27
